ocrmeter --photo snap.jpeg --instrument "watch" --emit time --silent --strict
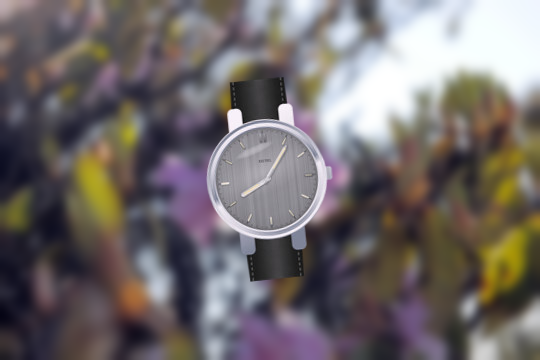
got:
8:06
